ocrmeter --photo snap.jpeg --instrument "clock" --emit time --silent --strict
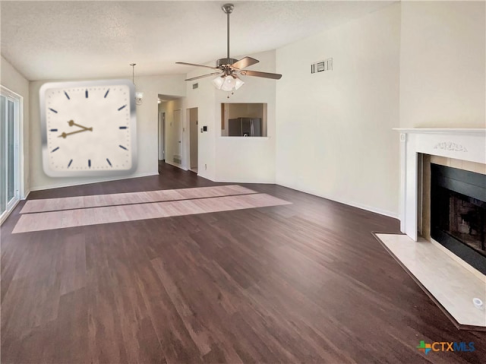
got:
9:43
